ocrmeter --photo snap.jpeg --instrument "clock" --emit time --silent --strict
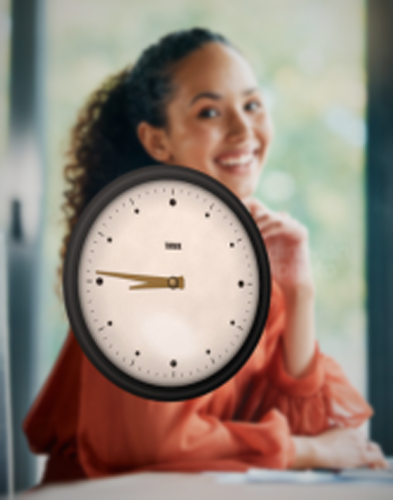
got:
8:46
